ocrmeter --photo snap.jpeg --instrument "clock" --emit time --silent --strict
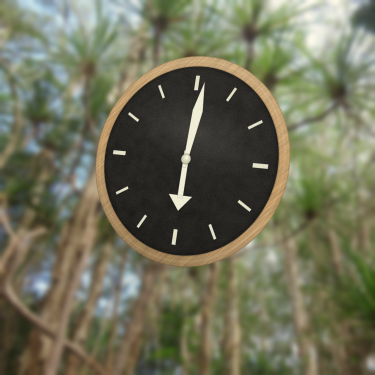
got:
6:01
